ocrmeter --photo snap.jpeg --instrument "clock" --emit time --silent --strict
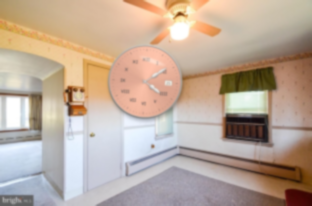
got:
4:09
